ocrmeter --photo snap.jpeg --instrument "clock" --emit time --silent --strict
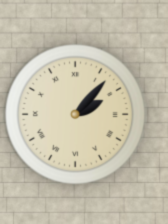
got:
2:07
